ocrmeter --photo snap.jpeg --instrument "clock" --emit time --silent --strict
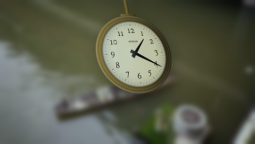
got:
1:20
